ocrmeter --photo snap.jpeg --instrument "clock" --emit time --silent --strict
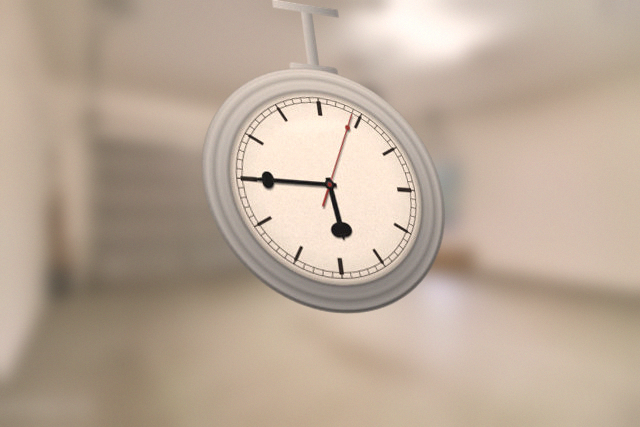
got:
5:45:04
